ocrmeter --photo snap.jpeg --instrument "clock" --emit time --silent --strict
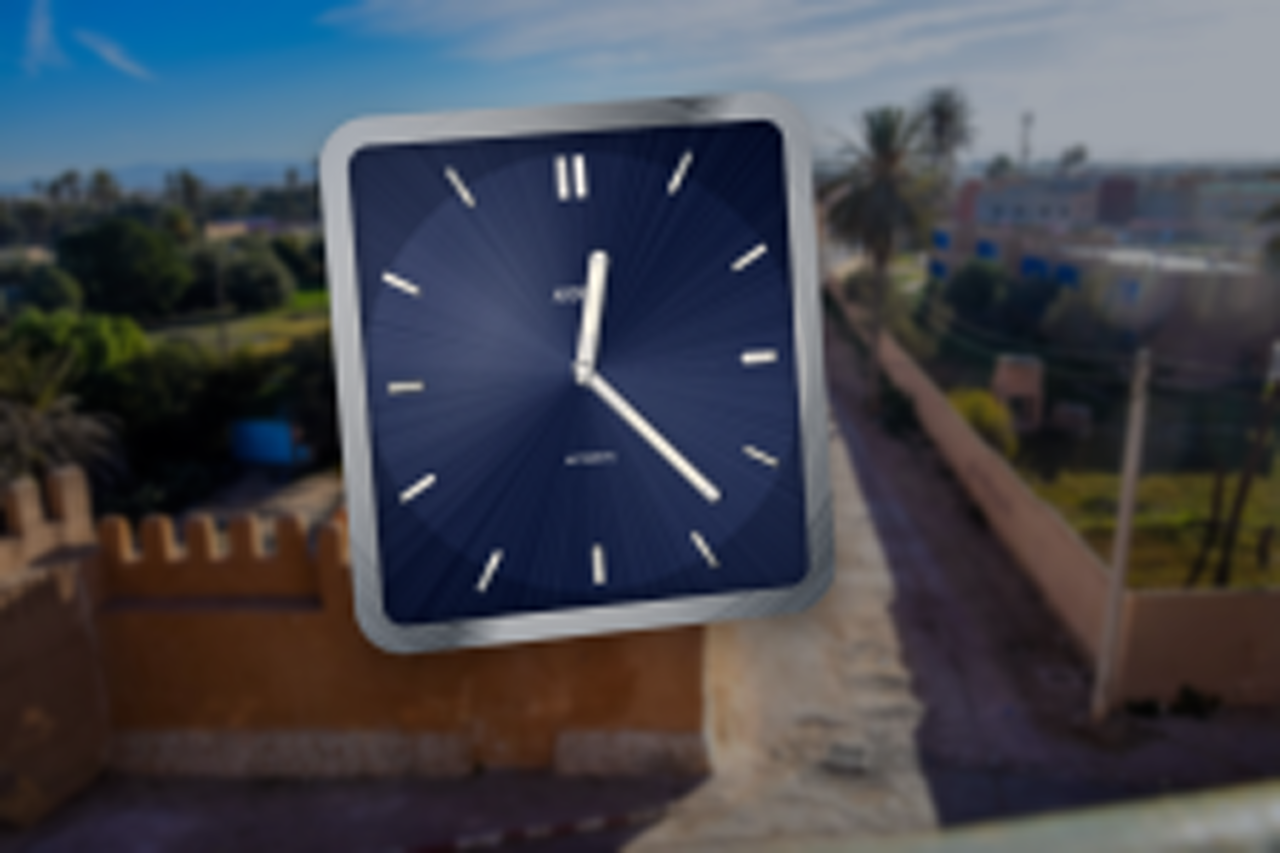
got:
12:23
